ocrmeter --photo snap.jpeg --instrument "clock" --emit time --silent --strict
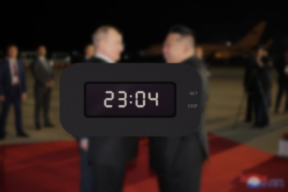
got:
23:04
